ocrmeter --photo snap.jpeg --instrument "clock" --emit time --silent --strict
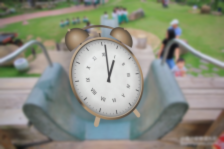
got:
1:01
